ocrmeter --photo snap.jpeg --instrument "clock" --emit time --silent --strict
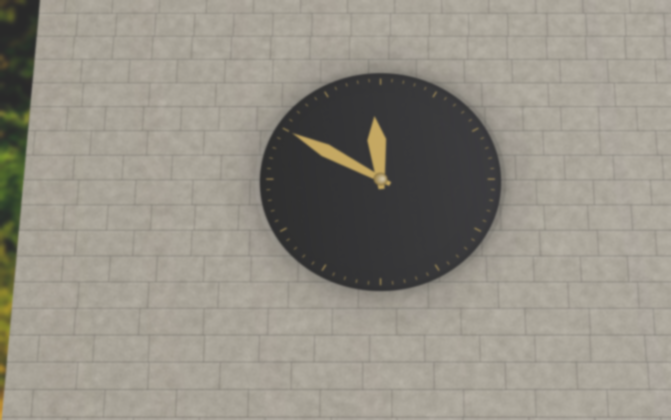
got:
11:50
